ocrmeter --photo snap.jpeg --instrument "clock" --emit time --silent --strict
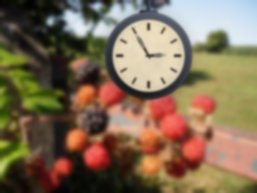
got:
2:55
